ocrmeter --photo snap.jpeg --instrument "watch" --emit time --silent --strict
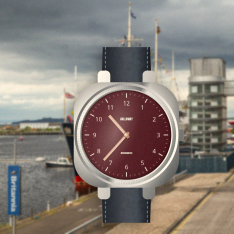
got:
10:37
